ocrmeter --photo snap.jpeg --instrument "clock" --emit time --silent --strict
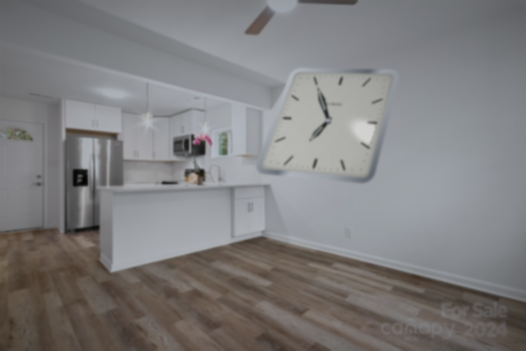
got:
6:55
